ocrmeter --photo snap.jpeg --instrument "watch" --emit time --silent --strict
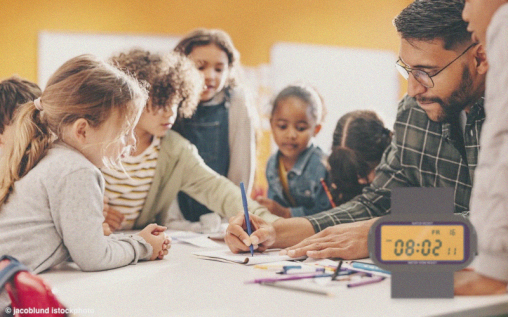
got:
8:02:11
